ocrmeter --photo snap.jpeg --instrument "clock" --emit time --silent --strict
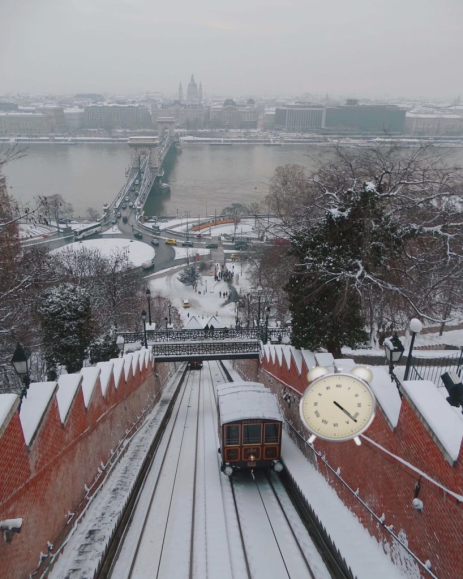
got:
4:22
